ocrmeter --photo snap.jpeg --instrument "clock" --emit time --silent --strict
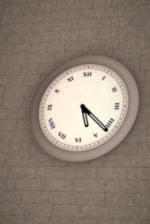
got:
5:22
